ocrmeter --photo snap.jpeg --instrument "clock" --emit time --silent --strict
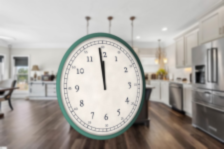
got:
11:59
